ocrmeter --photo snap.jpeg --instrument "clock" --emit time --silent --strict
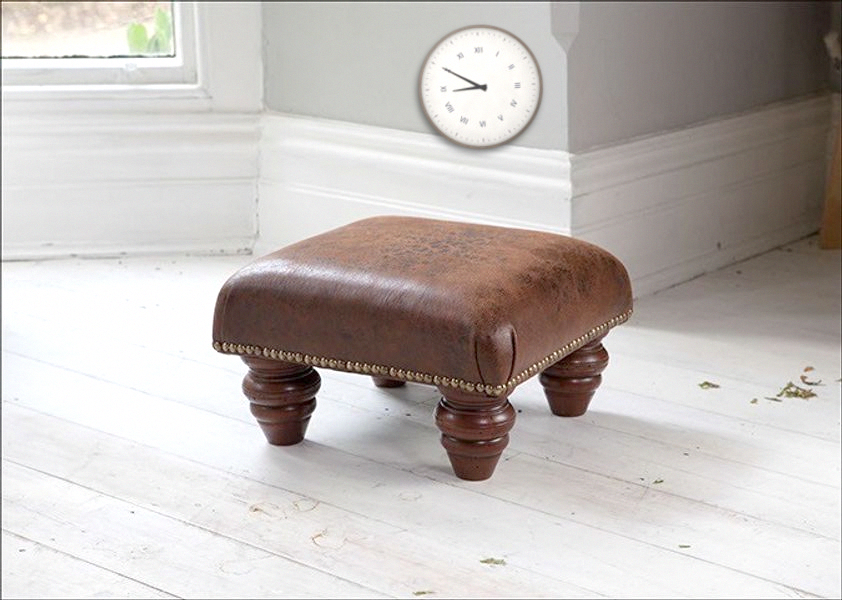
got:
8:50
